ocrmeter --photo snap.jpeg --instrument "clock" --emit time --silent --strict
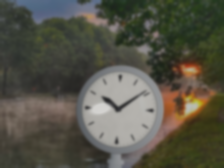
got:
10:09
